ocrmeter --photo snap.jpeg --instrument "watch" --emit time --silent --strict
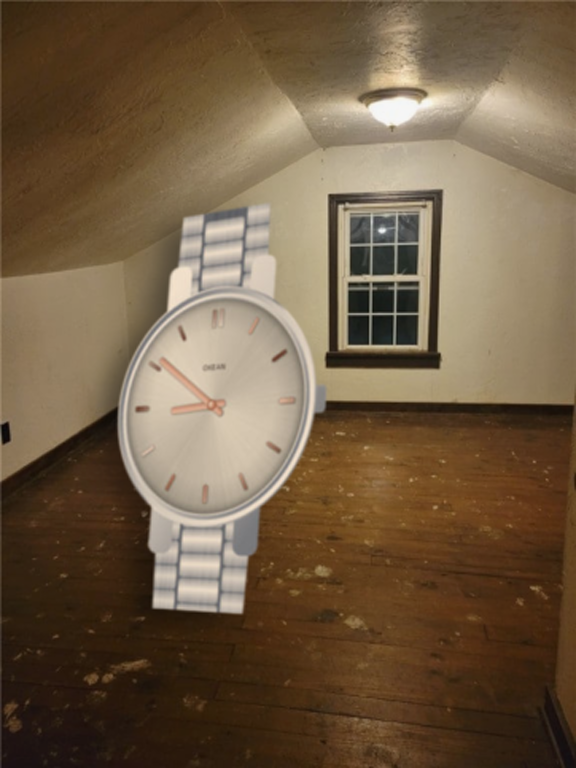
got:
8:51
